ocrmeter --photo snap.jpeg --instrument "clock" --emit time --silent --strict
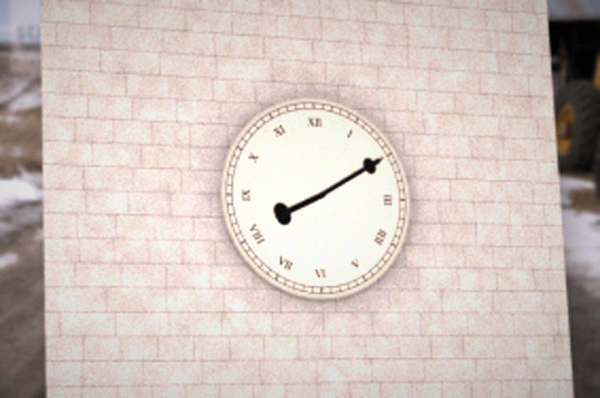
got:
8:10
